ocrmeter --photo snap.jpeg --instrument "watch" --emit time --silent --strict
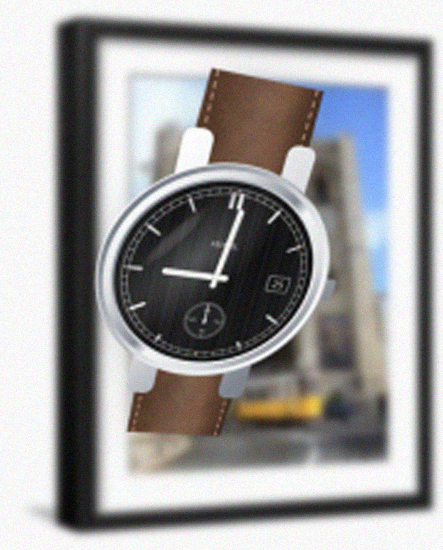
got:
9:01
